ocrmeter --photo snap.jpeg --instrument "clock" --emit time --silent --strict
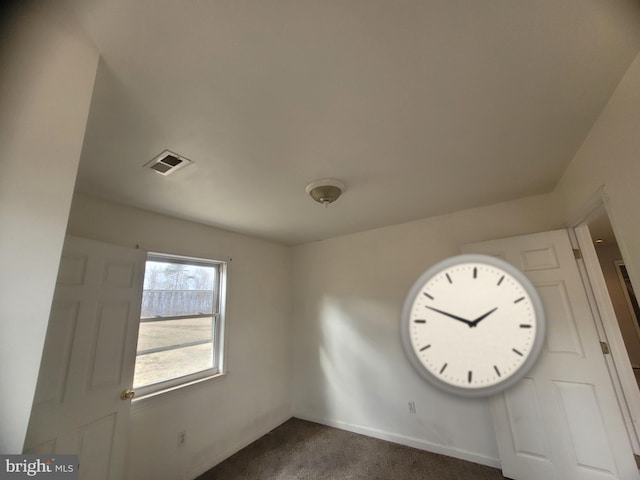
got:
1:48
